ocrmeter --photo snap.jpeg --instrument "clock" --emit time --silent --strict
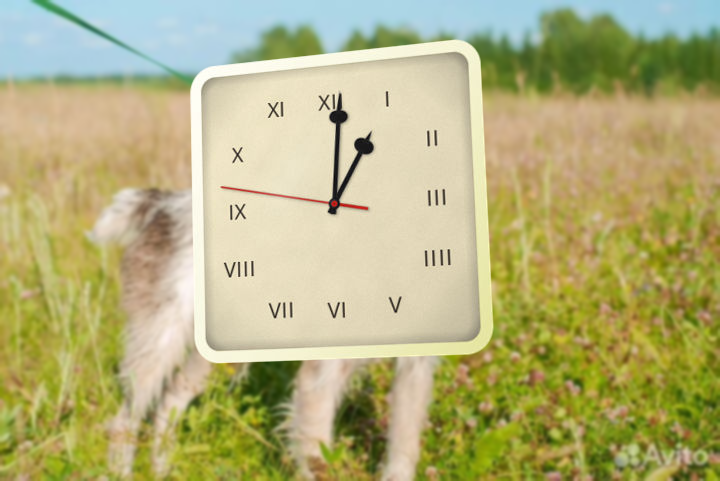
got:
1:00:47
